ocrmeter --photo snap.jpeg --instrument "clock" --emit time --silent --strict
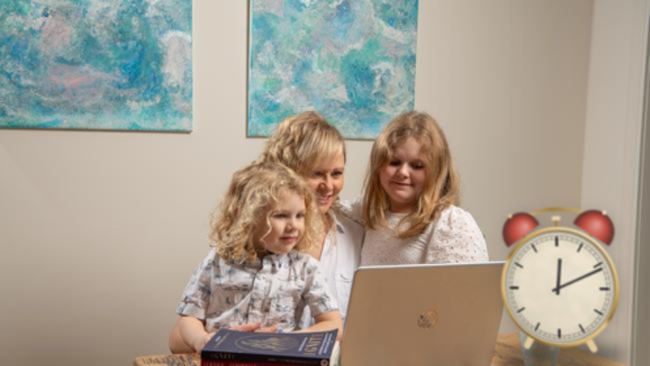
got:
12:11
